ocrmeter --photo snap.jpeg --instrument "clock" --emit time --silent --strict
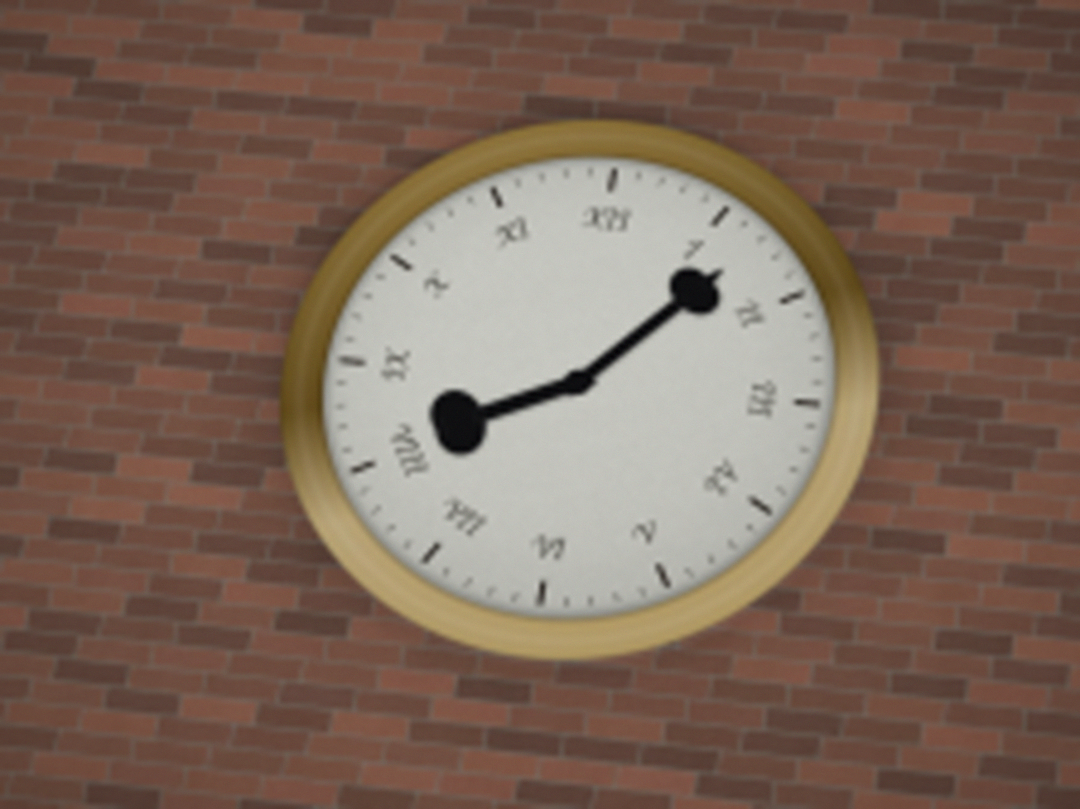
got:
8:07
